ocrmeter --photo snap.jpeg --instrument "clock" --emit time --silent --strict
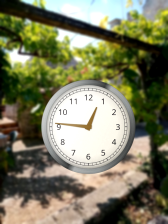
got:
12:46
